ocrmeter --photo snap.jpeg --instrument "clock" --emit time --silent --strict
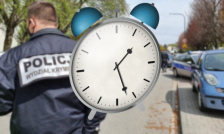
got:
1:27
